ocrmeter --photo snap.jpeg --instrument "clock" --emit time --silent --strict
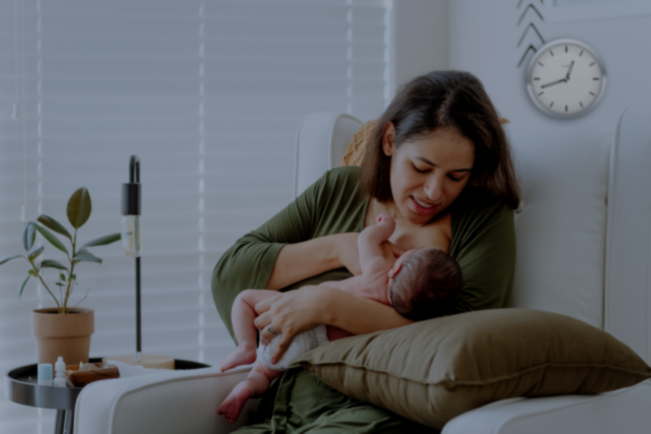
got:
12:42
